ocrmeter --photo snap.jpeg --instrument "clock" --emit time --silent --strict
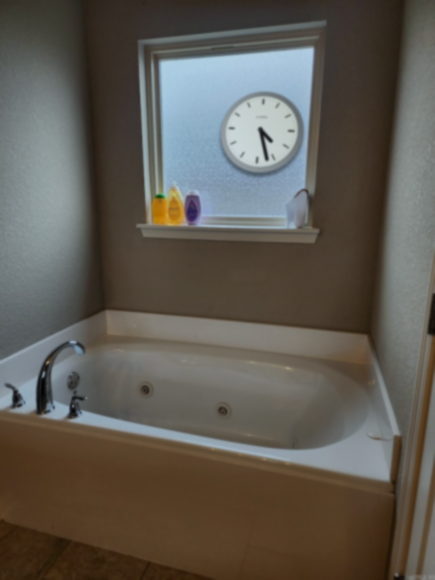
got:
4:27
